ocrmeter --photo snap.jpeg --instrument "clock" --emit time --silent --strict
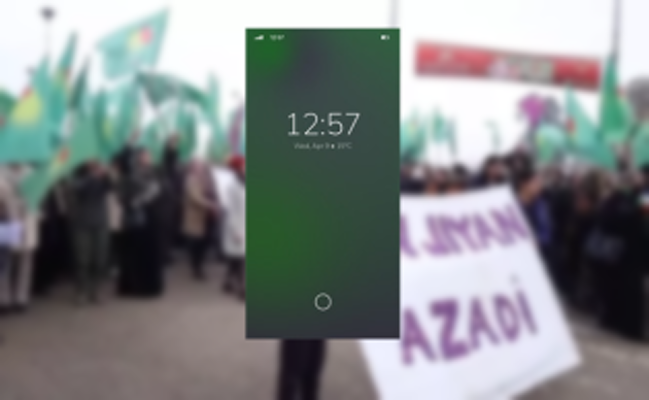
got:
12:57
